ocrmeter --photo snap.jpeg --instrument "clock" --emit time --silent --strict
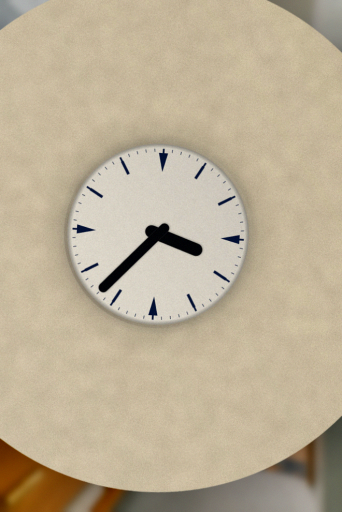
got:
3:37
